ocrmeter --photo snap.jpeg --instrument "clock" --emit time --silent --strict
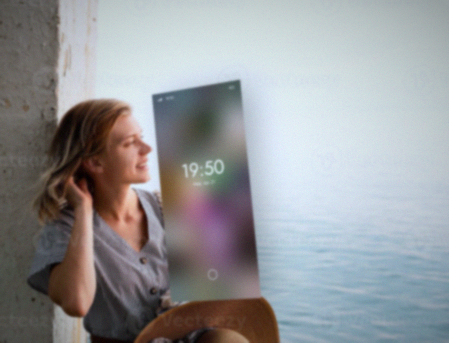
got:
19:50
